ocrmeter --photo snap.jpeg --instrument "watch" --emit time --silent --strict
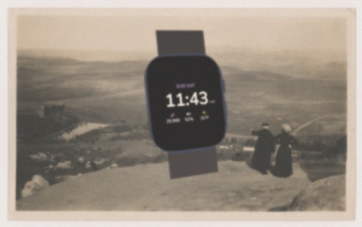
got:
11:43
